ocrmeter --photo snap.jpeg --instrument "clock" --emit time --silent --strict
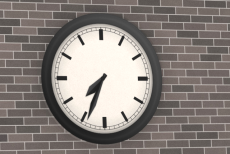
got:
7:34
